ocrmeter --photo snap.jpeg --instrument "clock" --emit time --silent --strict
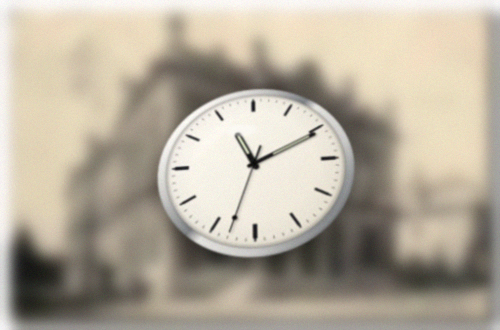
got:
11:10:33
